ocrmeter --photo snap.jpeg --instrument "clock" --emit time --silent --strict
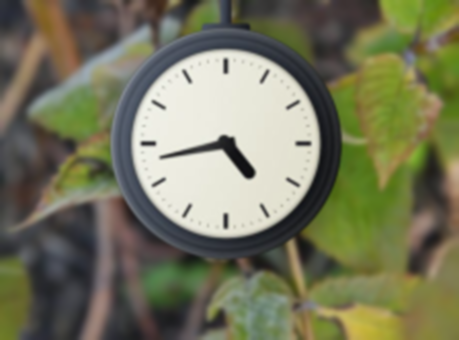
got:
4:43
